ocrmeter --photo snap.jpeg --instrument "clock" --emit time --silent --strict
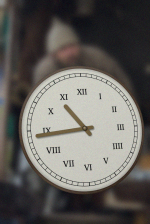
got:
10:44
